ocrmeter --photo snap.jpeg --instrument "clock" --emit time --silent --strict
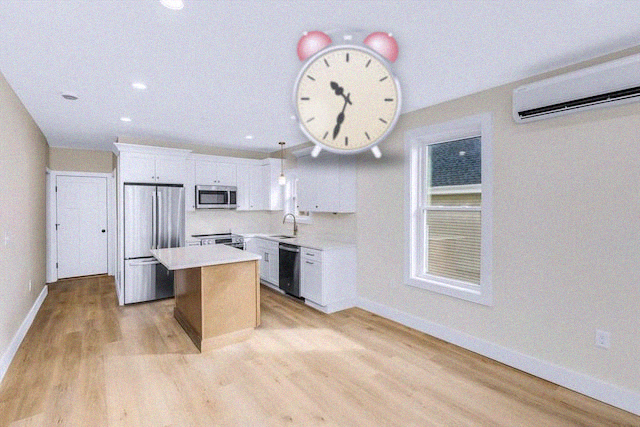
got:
10:33
